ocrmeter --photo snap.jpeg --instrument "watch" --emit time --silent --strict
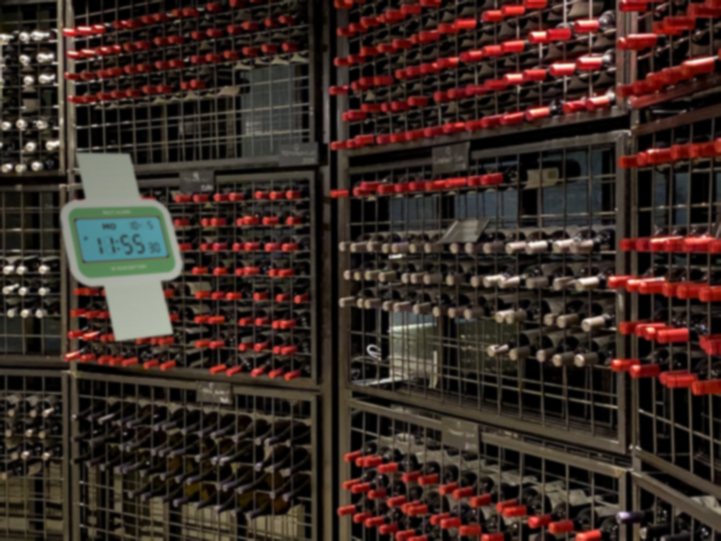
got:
11:55
